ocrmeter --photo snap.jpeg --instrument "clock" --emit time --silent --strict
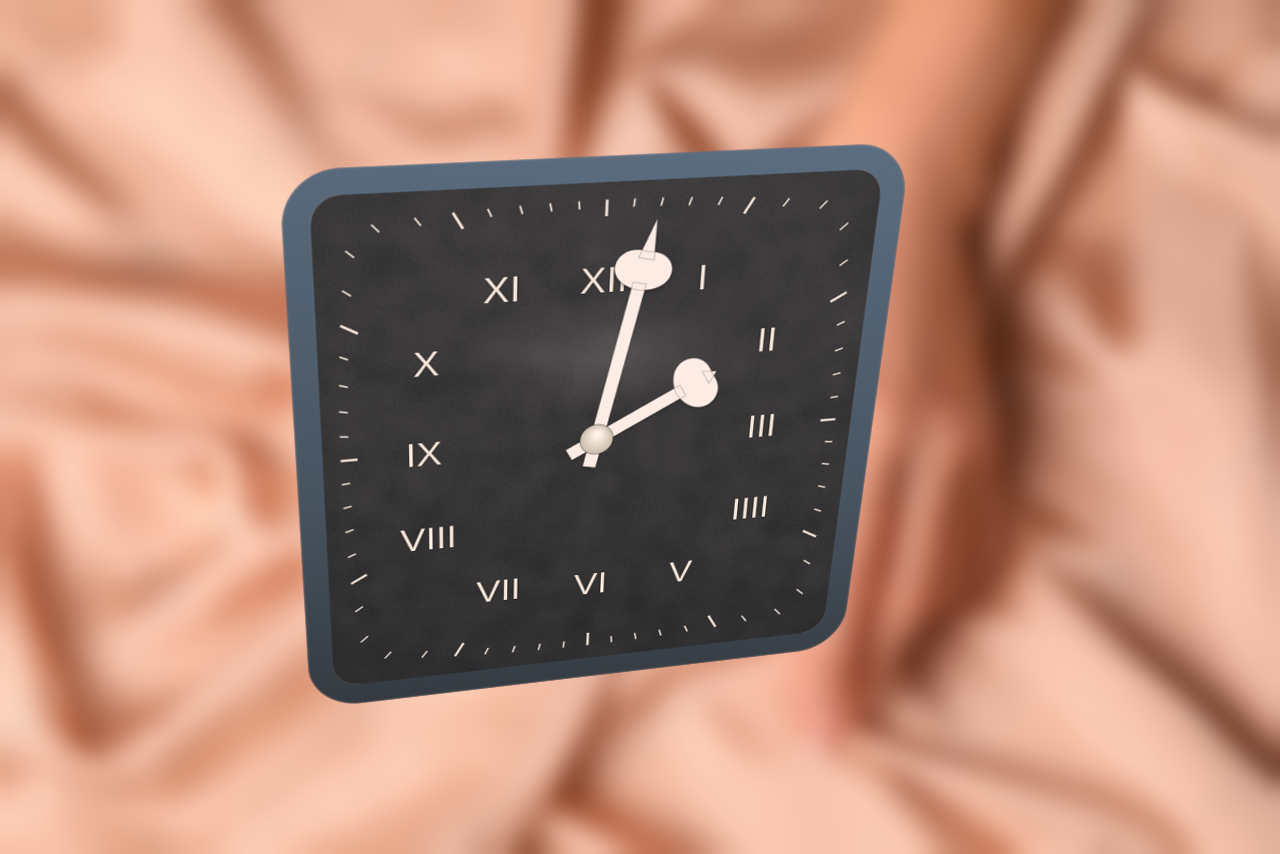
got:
2:02
